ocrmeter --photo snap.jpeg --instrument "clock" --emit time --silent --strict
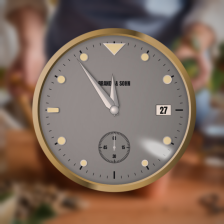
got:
11:54
